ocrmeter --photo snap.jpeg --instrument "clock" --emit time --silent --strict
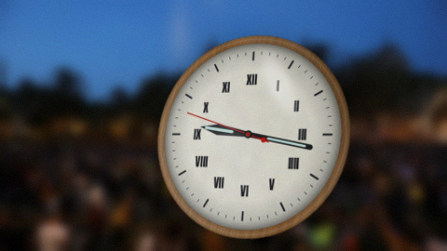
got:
9:16:48
